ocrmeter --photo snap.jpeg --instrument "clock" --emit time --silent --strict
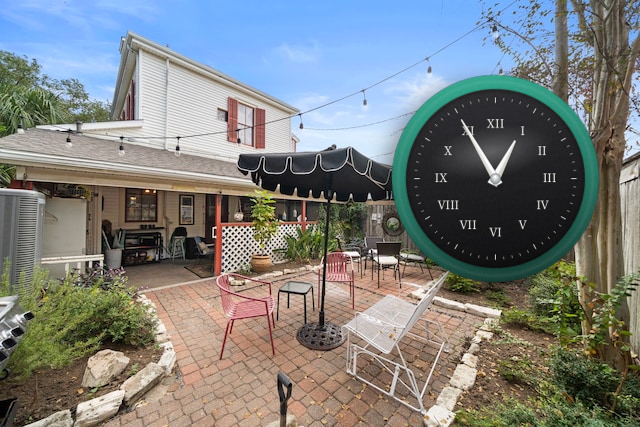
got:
12:55
